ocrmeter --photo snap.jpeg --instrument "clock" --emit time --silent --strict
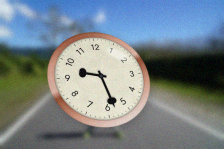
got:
9:28
